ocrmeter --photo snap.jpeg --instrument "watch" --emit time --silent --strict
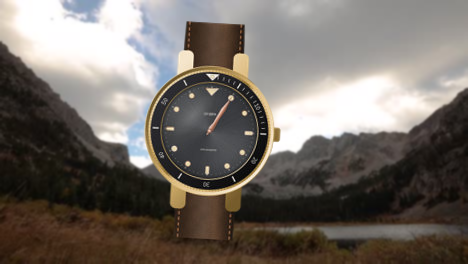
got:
1:05
